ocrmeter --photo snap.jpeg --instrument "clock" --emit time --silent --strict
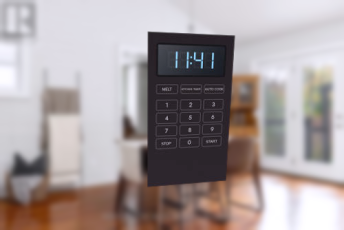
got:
11:41
